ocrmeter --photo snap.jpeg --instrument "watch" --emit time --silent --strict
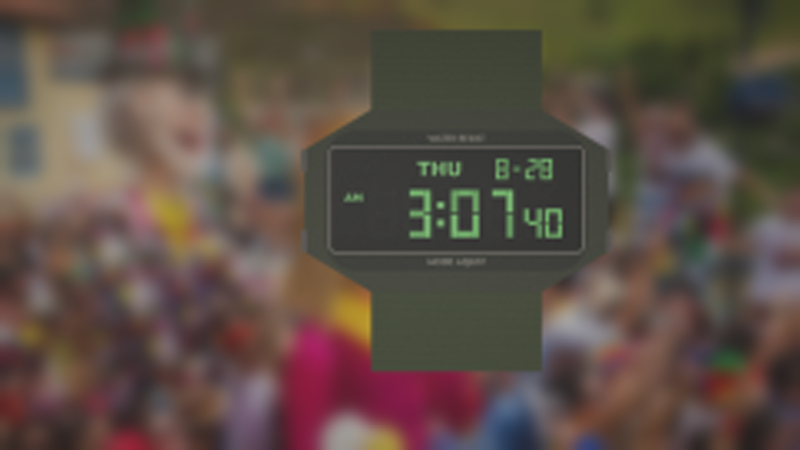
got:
3:07:40
